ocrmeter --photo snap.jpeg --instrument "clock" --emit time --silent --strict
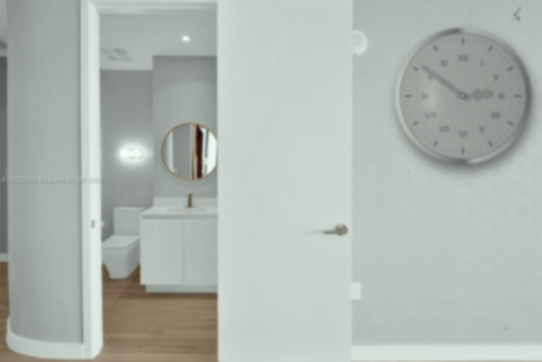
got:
2:51
